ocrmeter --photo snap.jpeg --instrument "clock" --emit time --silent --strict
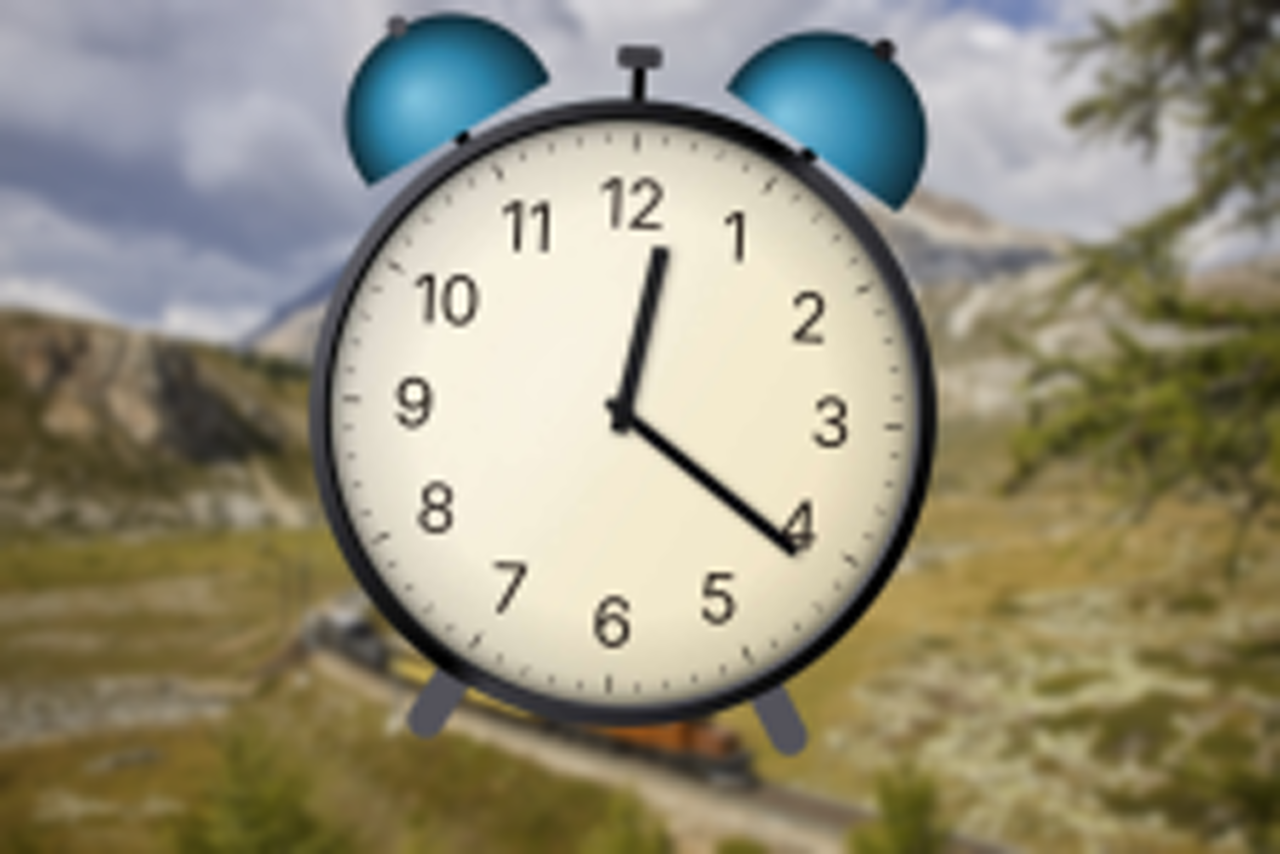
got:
12:21
